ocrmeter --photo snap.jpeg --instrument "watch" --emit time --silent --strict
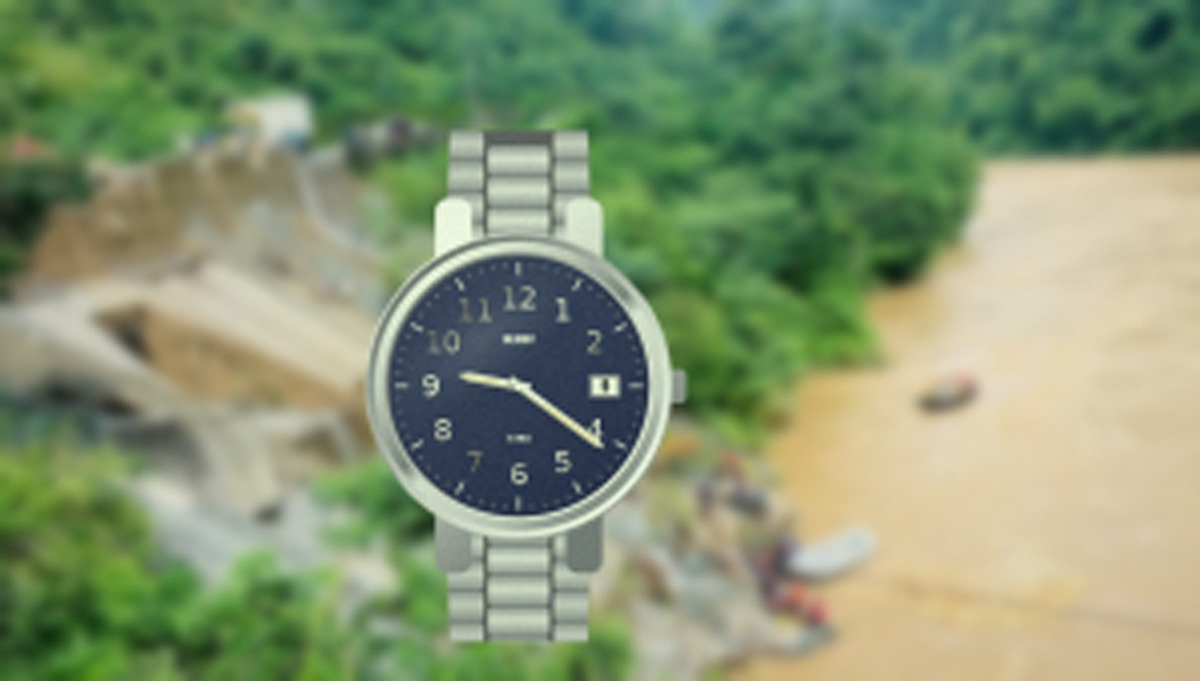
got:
9:21
